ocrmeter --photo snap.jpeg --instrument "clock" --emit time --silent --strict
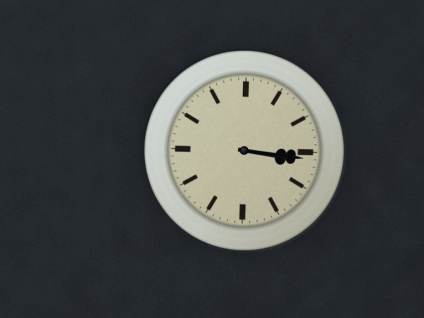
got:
3:16
